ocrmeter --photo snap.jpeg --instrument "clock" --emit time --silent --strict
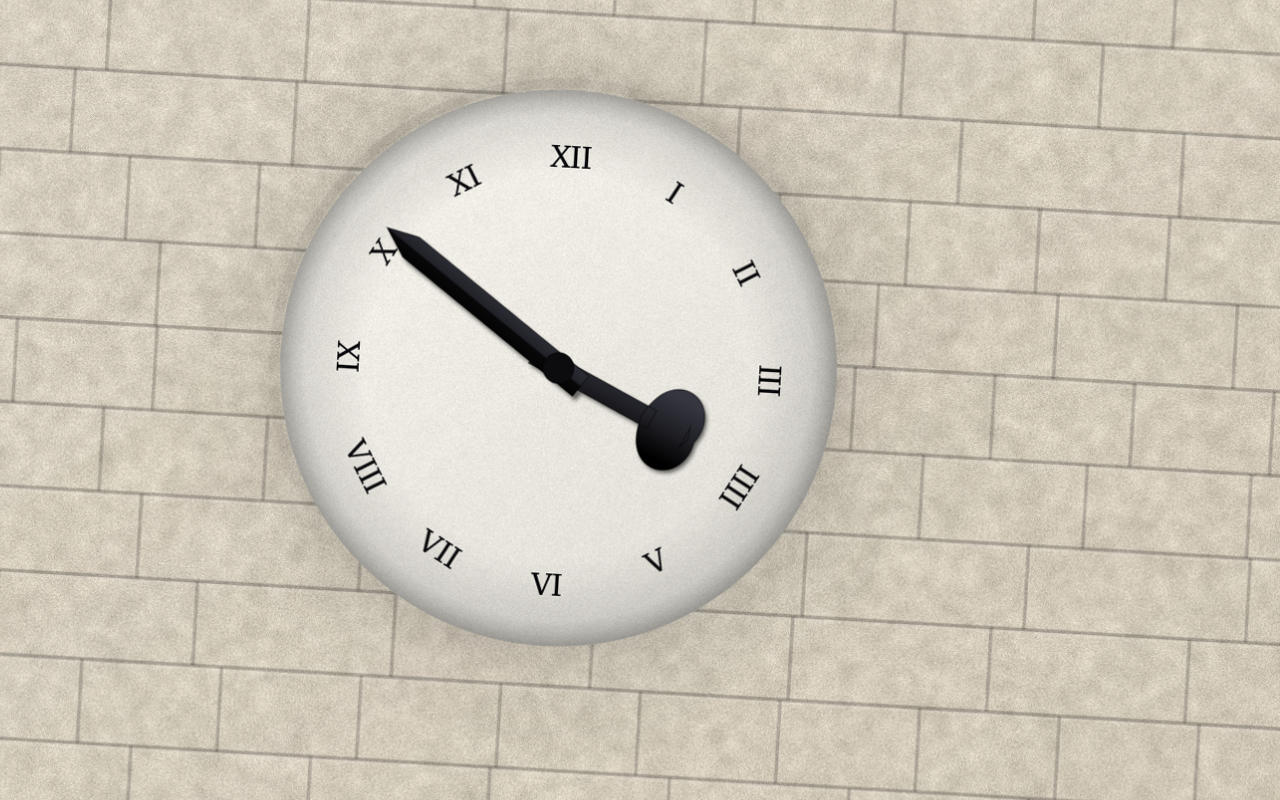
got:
3:51
